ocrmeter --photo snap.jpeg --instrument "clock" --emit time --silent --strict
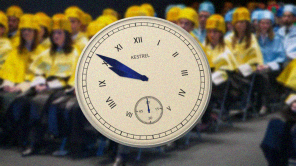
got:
9:51
